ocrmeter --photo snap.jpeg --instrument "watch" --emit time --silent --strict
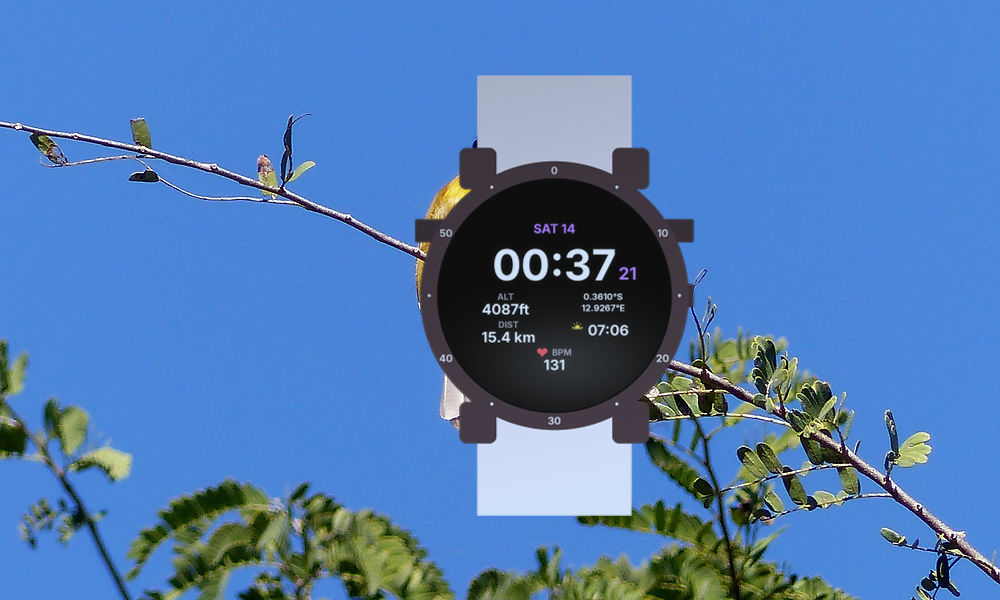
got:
0:37:21
